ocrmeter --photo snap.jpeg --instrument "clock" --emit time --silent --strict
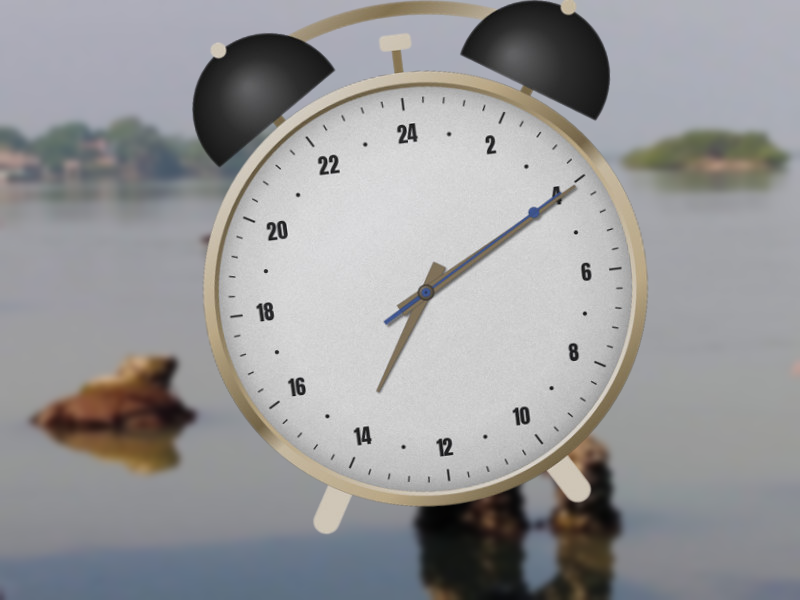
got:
14:10:10
